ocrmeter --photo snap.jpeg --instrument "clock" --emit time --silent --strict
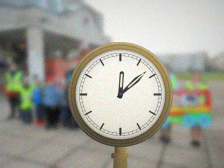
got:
12:08
